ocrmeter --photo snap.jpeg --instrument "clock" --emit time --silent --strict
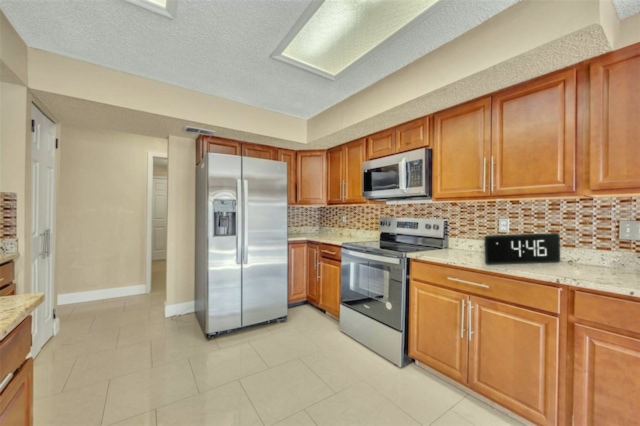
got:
4:46
